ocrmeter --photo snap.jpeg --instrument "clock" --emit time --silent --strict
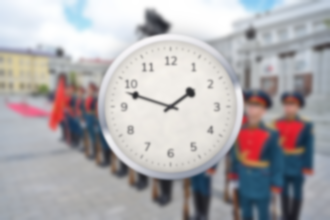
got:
1:48
